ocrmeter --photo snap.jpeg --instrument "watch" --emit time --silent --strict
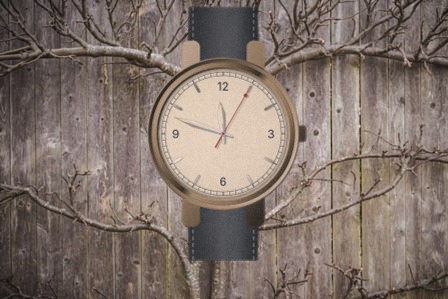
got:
11:48:05
